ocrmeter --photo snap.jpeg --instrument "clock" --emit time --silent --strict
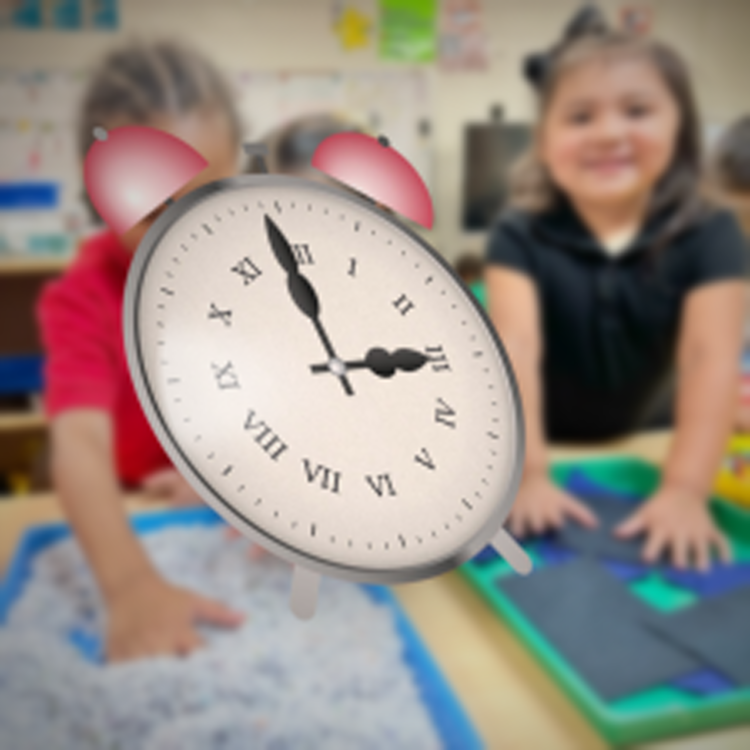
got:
2:59
